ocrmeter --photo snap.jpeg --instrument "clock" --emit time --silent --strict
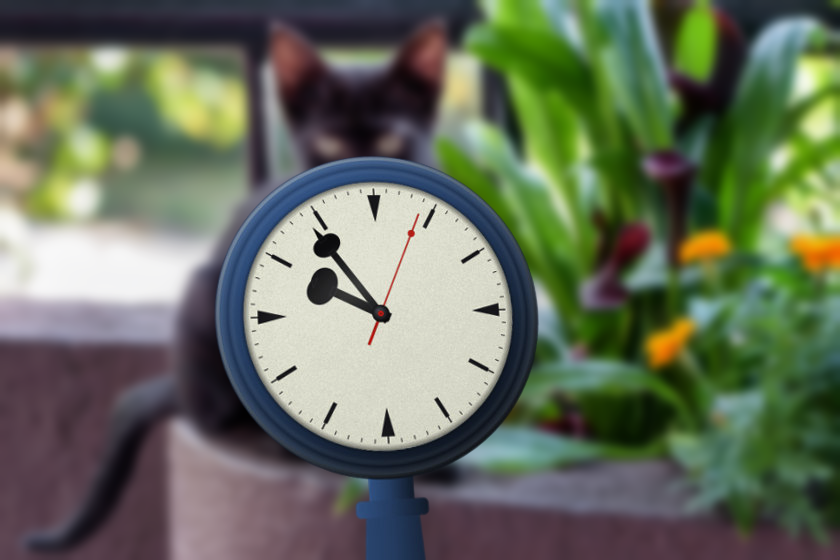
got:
9:54:04
